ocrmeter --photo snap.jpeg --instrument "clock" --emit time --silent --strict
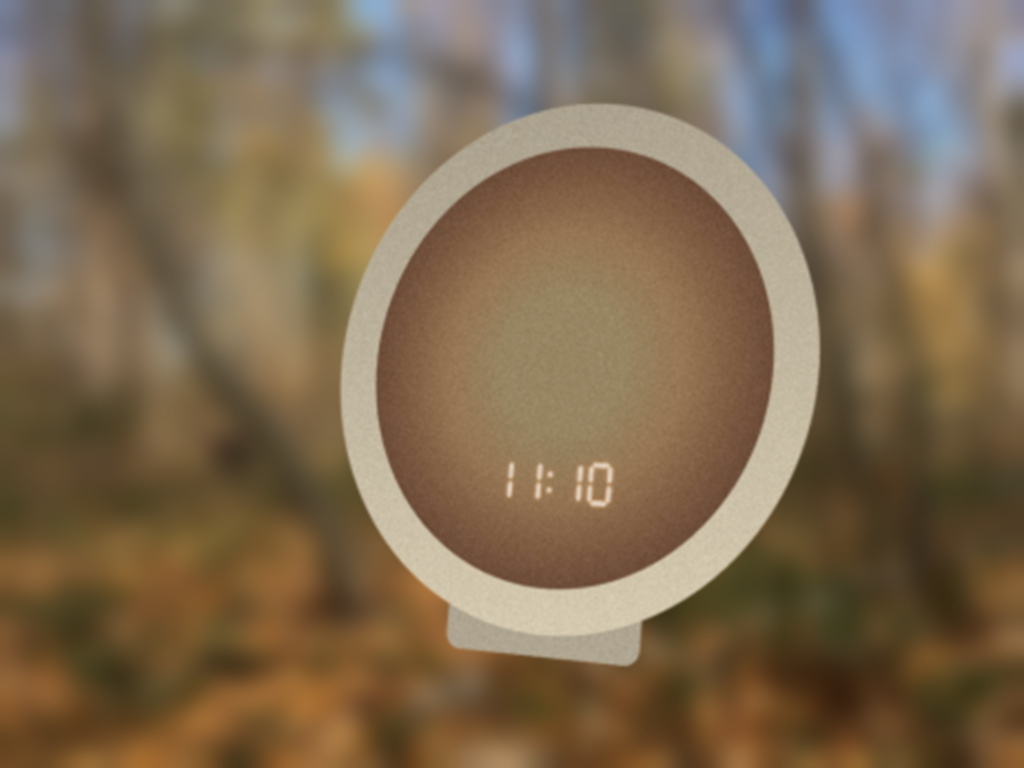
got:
11:10
